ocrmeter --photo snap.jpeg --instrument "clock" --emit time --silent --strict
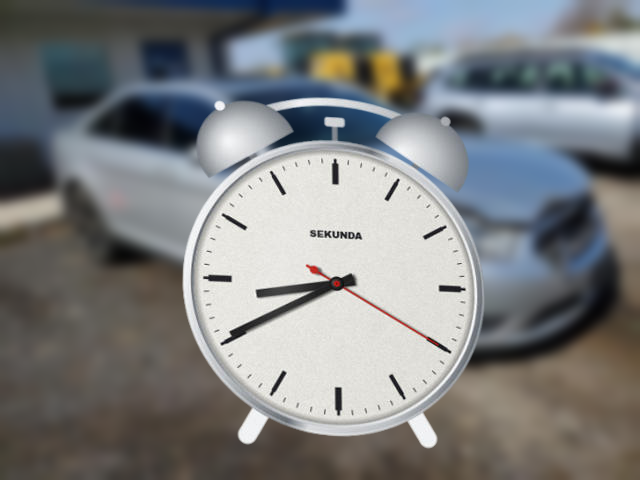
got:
8:40:20
